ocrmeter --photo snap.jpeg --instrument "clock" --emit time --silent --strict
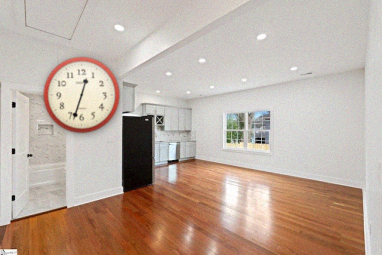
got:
12:33
